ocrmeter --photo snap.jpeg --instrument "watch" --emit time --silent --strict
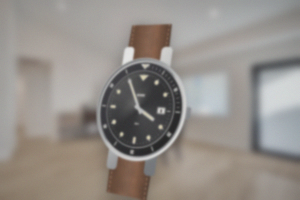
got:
3:55
